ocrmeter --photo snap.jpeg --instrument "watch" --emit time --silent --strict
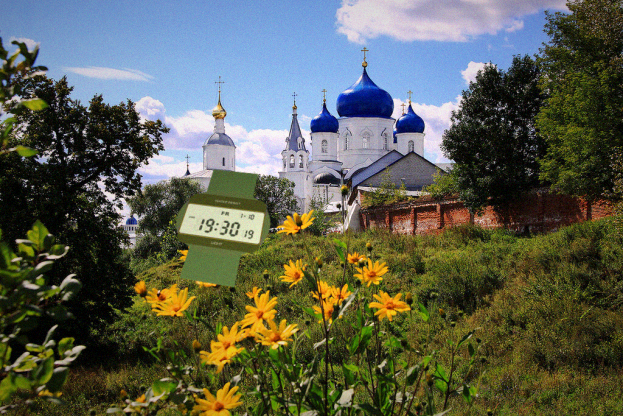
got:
19:30:19
